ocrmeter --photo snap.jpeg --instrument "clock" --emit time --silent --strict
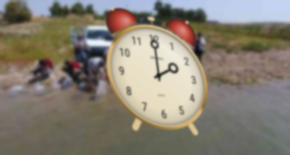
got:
2:00
